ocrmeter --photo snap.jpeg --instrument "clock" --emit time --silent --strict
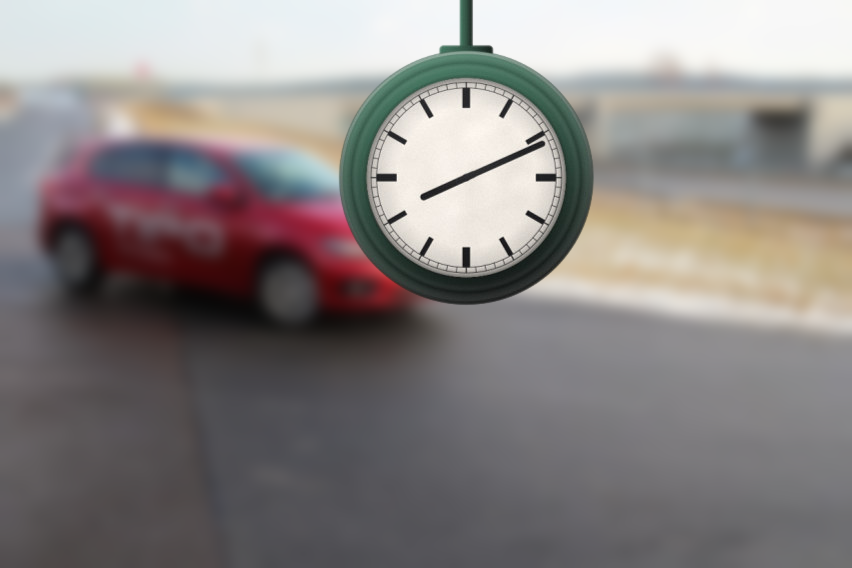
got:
8:11
